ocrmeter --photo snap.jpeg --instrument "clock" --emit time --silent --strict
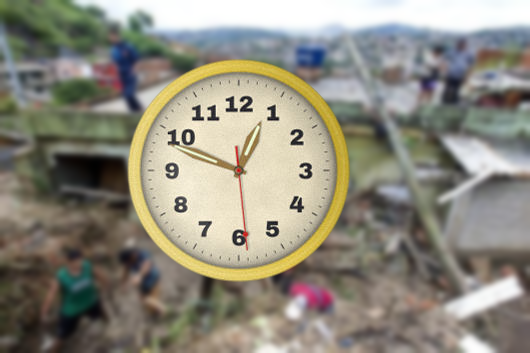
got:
12:48:29
